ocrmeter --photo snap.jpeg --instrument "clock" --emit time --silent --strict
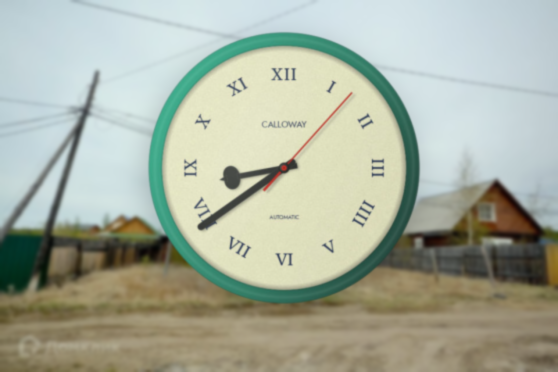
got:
8:39:07
